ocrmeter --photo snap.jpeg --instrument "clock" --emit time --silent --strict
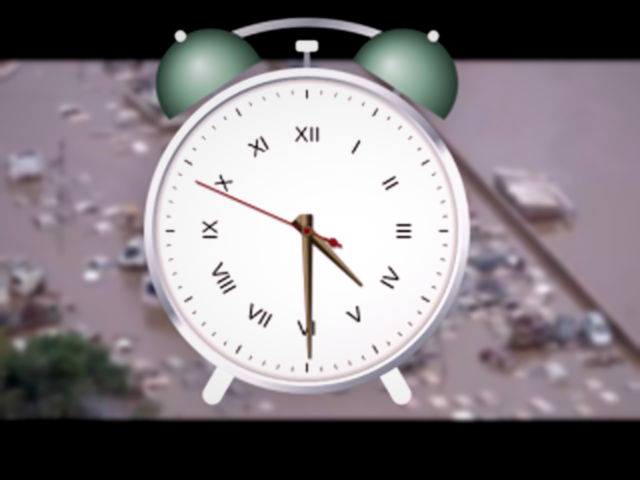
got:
4:29:49
